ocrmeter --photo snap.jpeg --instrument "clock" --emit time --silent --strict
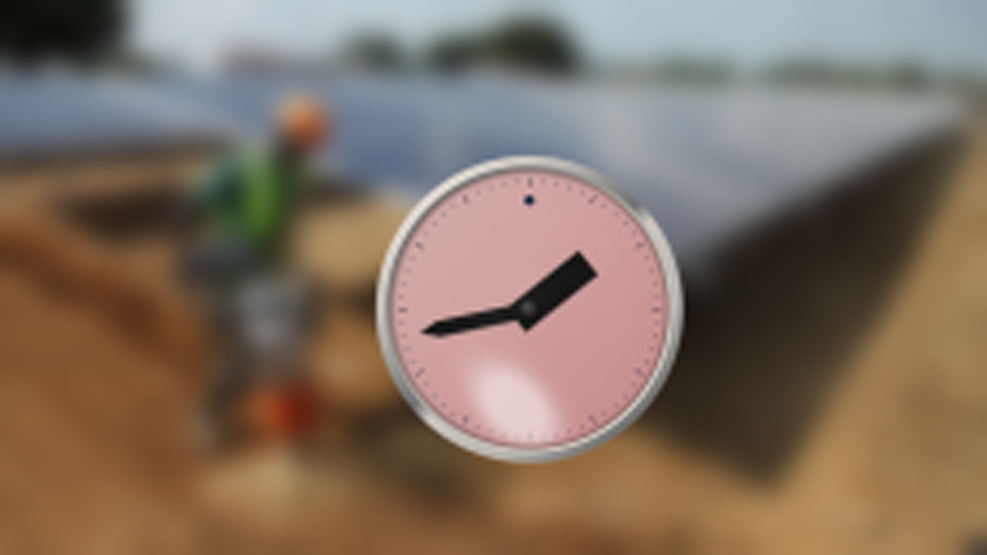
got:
1:43
